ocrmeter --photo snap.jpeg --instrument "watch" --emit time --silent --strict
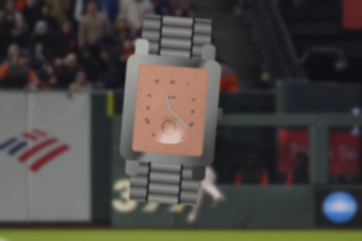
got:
11:22
